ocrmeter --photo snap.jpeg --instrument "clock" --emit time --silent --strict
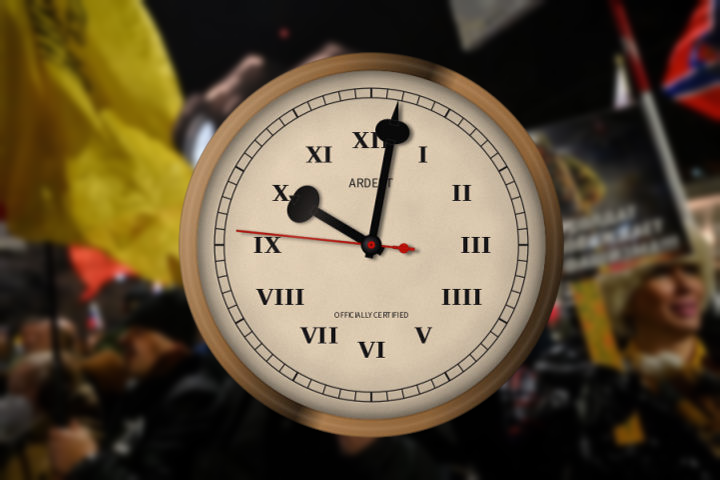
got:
10:01:46
